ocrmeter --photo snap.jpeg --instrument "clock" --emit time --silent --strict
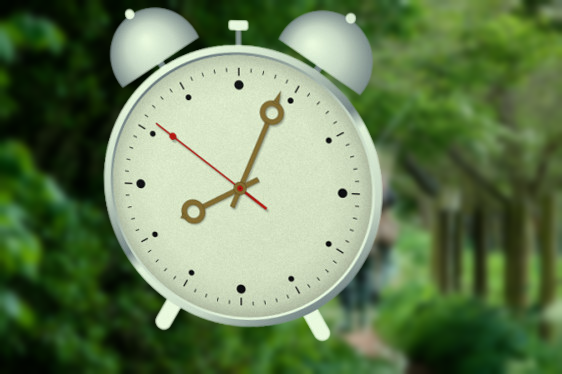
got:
8:03:51
